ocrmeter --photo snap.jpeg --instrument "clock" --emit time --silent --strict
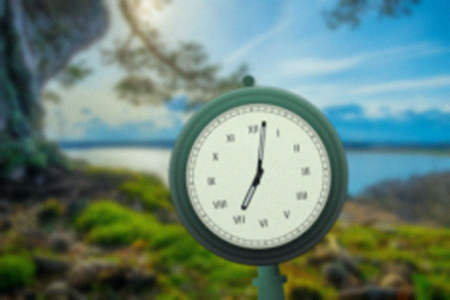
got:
7:02
